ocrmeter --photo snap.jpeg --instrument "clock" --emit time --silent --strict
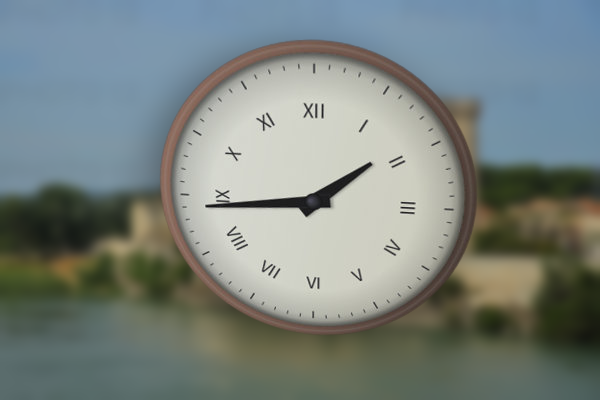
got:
1:44
